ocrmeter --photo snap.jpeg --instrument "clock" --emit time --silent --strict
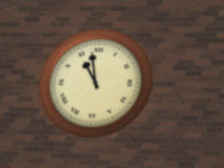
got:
10:58
